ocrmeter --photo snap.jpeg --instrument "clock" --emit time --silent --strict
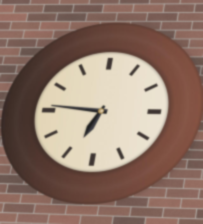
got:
6:46
